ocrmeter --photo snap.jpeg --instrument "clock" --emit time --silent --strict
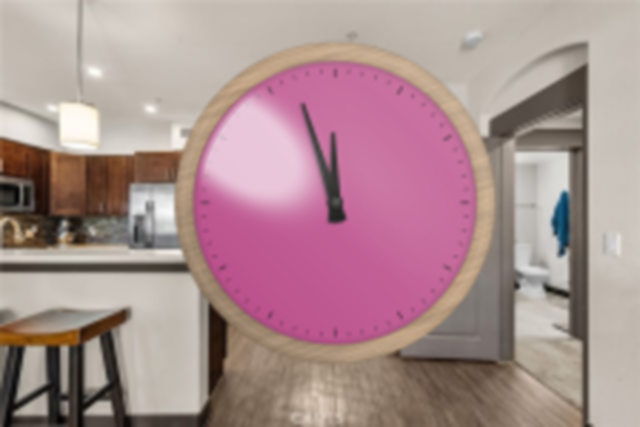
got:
11:57
